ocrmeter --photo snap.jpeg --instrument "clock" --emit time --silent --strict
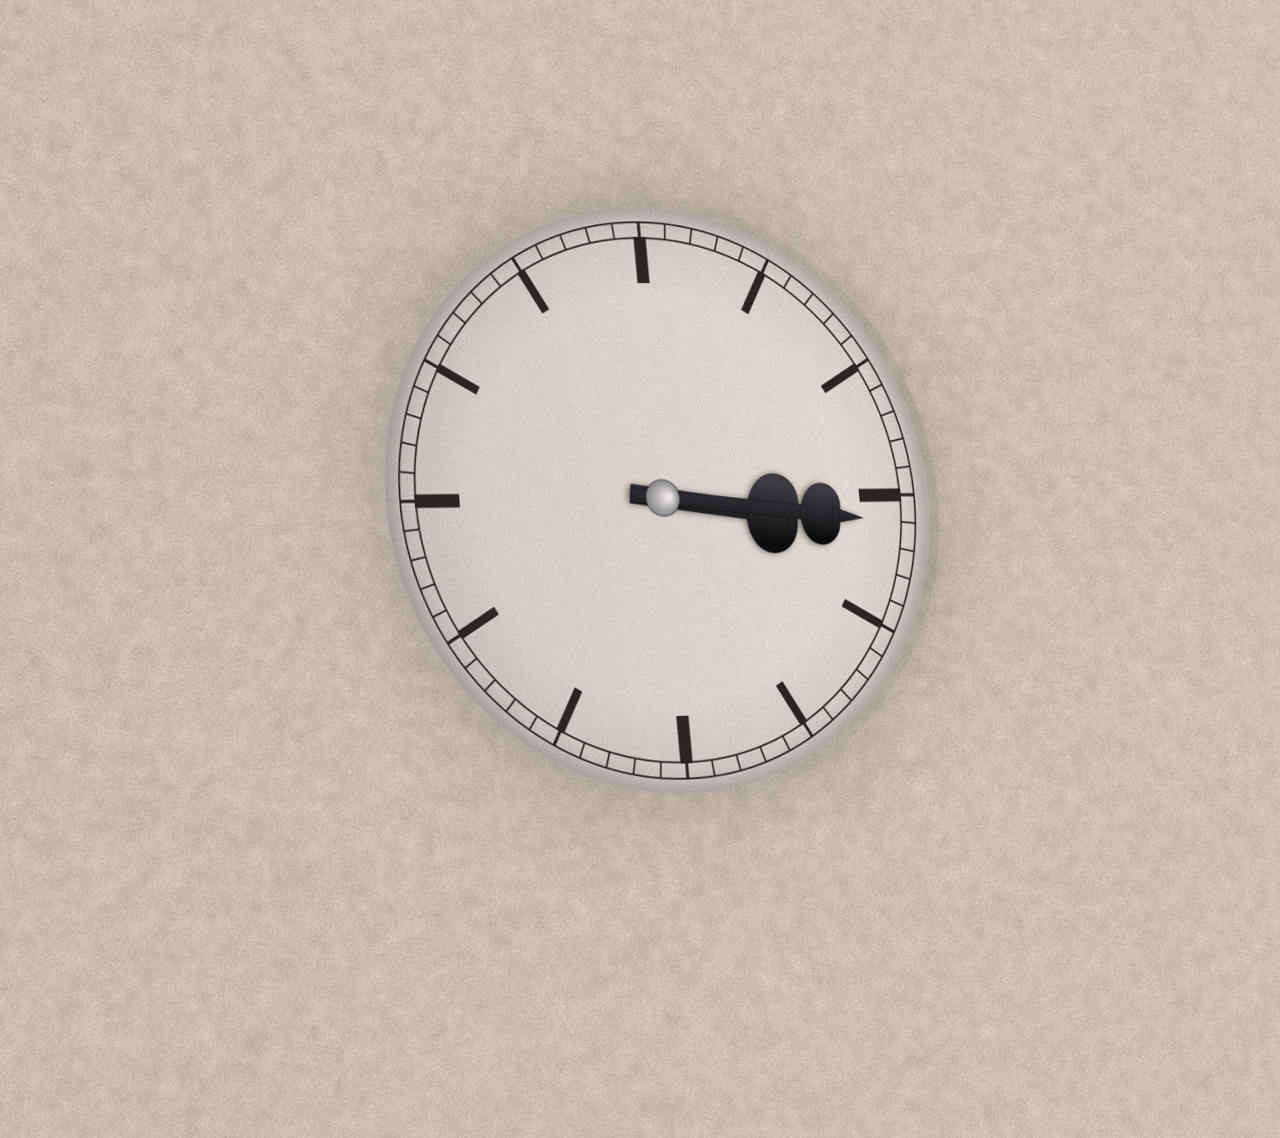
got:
3:16
